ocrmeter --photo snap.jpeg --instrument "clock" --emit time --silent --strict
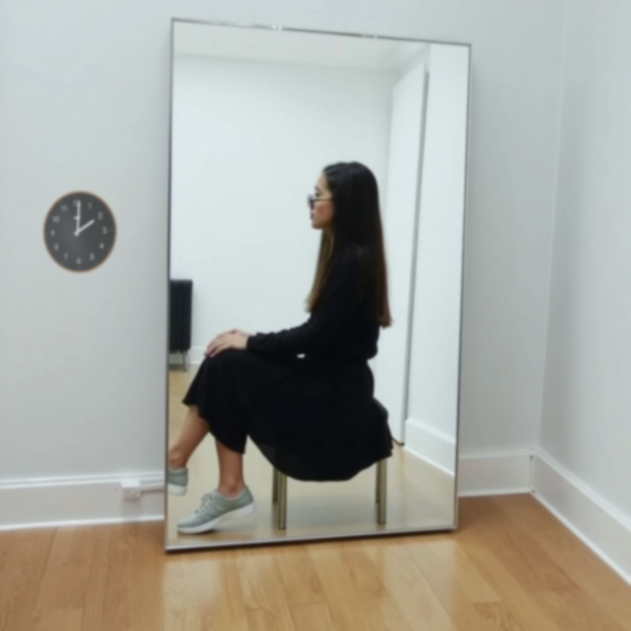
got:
2:01
